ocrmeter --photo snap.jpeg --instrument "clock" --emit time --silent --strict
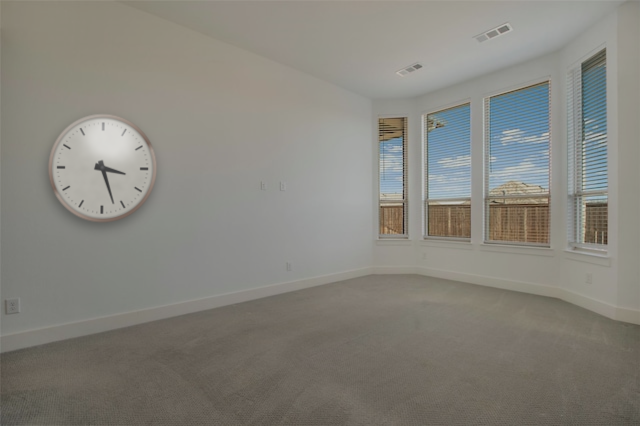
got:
3:27
